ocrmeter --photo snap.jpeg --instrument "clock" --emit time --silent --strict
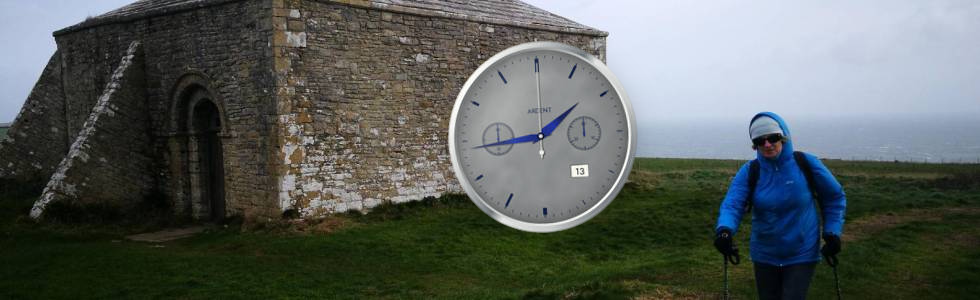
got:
1:44
